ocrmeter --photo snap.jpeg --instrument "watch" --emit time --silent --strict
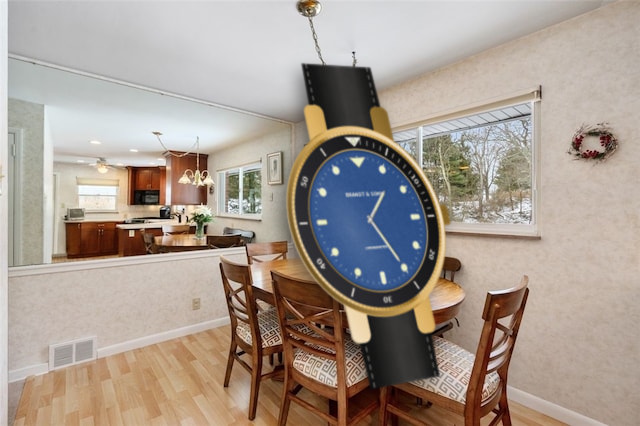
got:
1:25
